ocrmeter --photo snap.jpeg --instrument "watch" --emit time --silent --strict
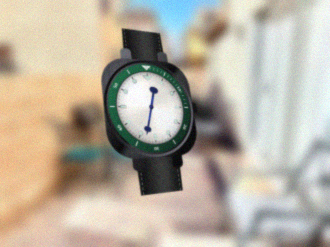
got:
12:33
